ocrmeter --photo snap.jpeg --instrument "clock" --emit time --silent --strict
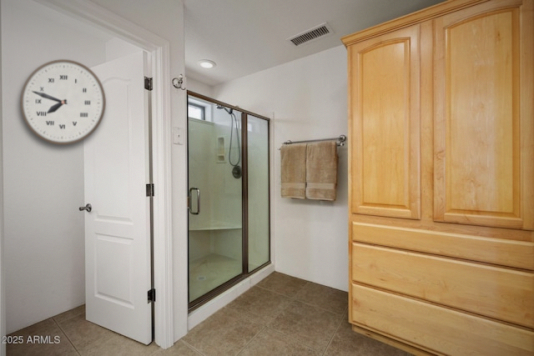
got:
7:48
